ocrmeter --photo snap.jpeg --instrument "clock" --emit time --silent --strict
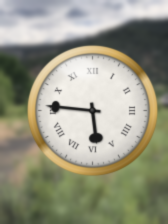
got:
5:46
